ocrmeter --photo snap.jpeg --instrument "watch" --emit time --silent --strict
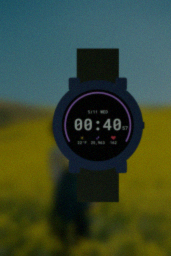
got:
0:40
